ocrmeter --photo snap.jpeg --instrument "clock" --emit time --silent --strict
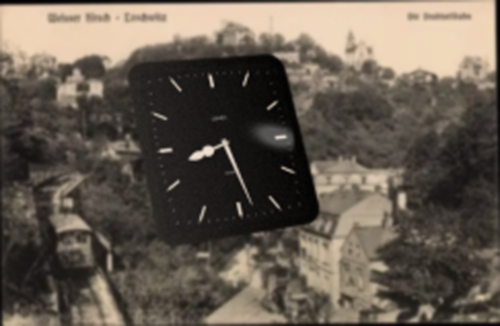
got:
8:28
